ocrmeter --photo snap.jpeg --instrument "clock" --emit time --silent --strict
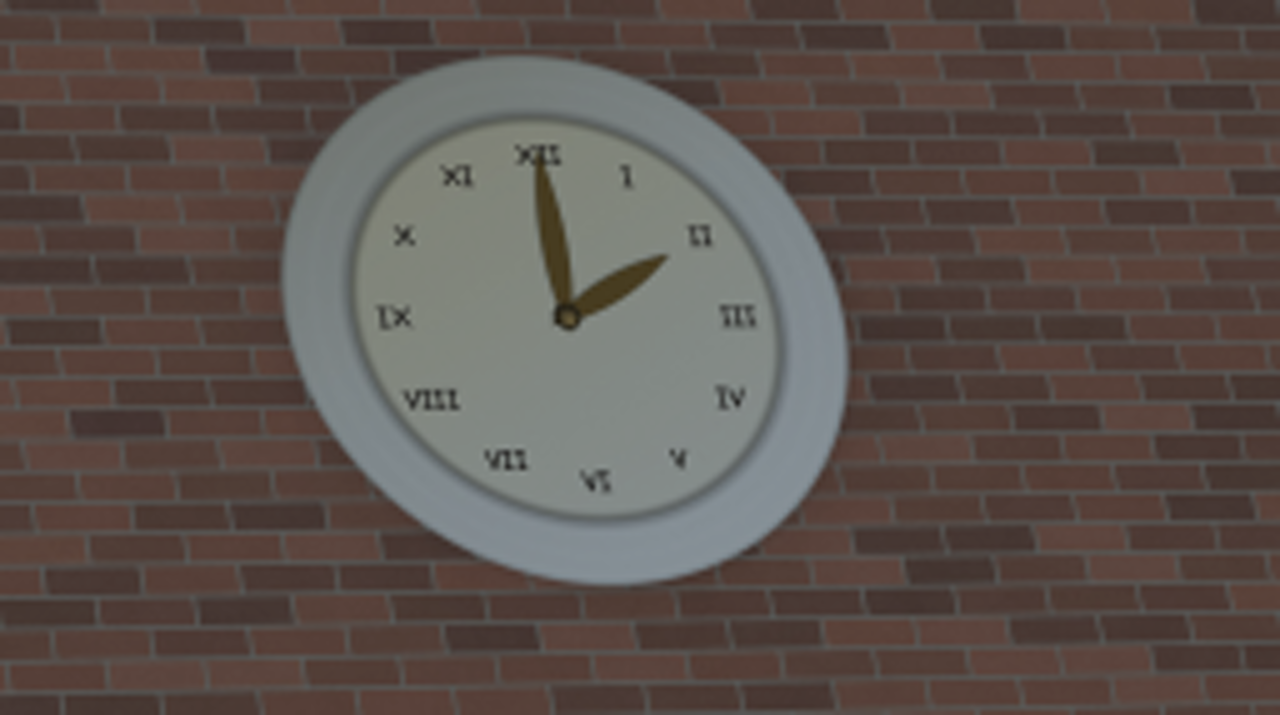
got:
2:00
